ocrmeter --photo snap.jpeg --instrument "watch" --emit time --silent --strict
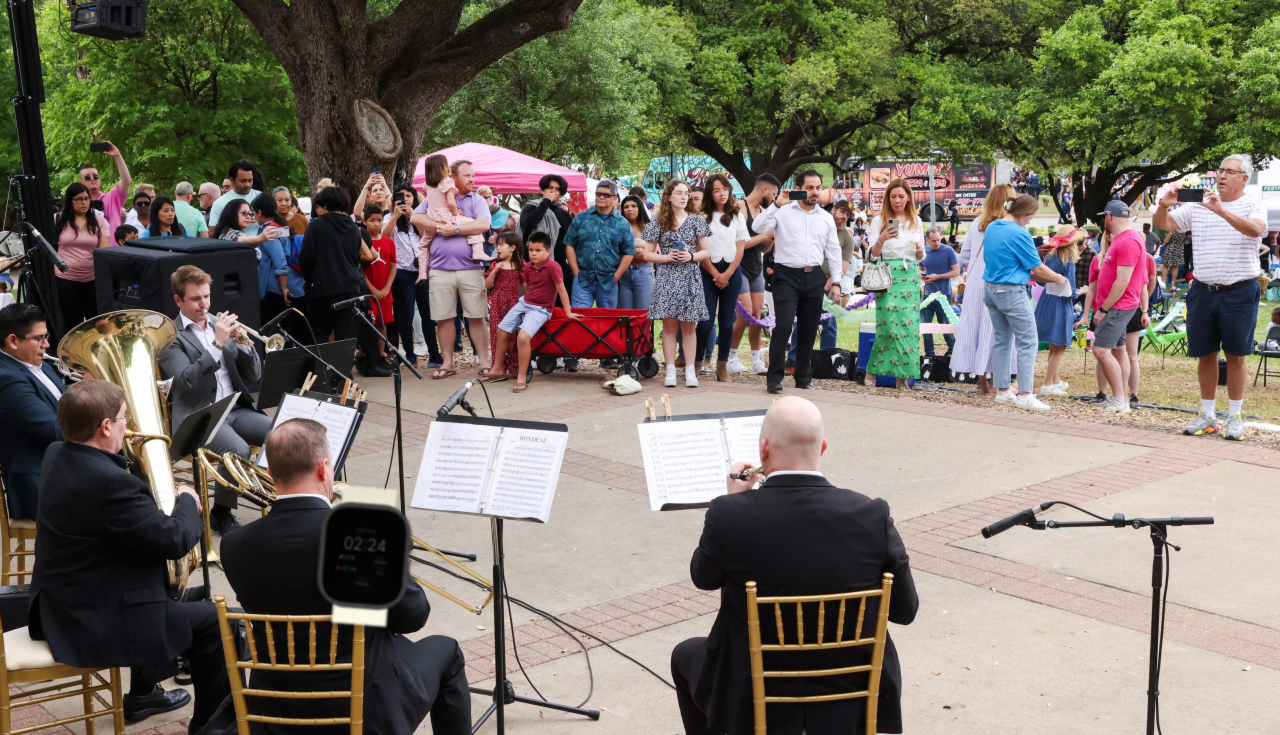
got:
2:24
